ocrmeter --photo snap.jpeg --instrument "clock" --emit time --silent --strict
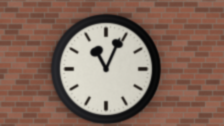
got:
11:04
